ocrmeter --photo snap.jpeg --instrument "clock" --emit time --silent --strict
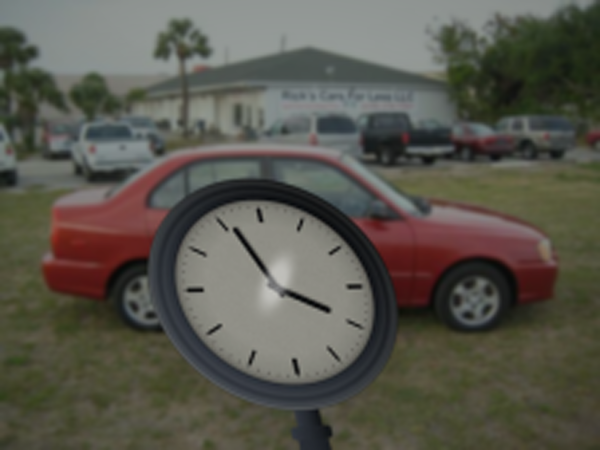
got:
3:56
